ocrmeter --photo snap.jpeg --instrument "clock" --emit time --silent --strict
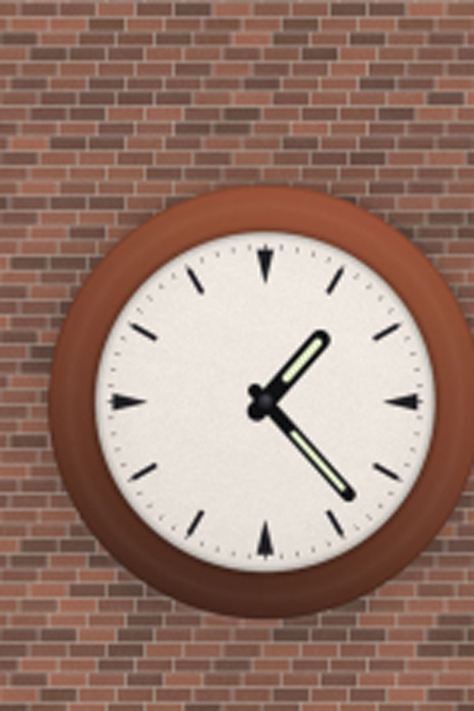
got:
1:23
